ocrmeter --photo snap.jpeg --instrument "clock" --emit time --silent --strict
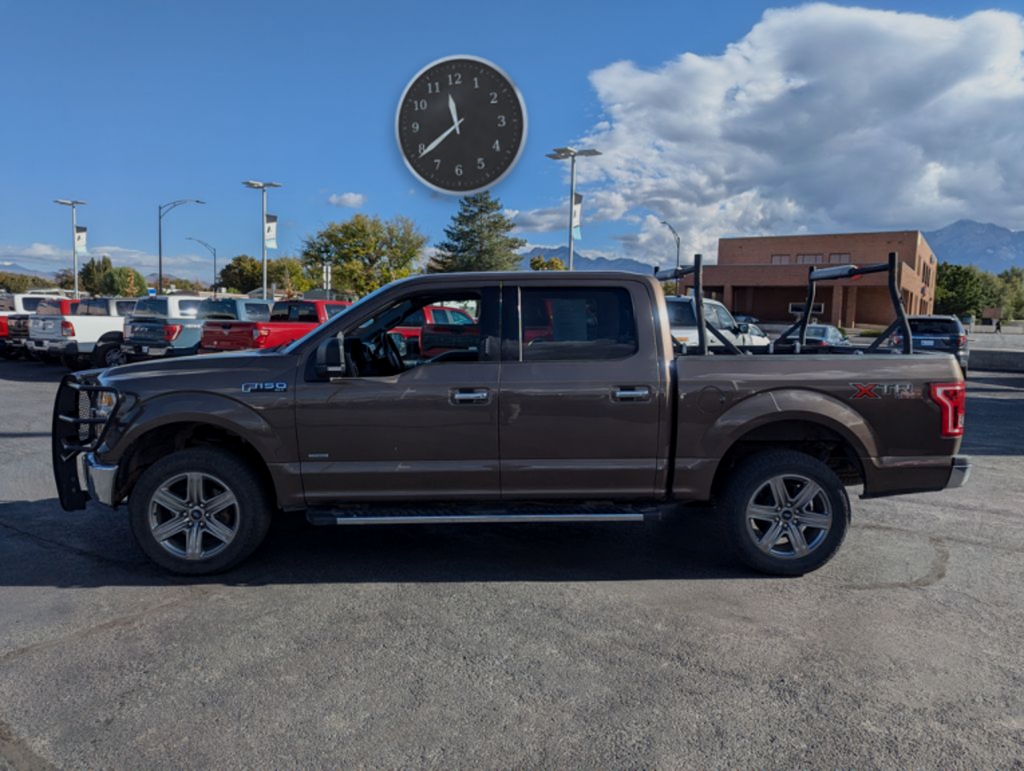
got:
11:39
